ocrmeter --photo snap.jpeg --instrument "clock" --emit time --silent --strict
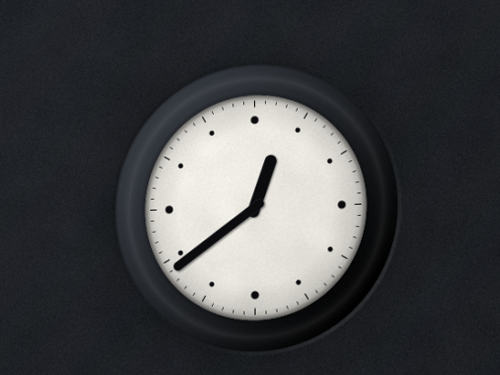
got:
12:39
